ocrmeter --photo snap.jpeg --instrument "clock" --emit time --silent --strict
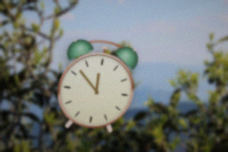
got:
11:52
